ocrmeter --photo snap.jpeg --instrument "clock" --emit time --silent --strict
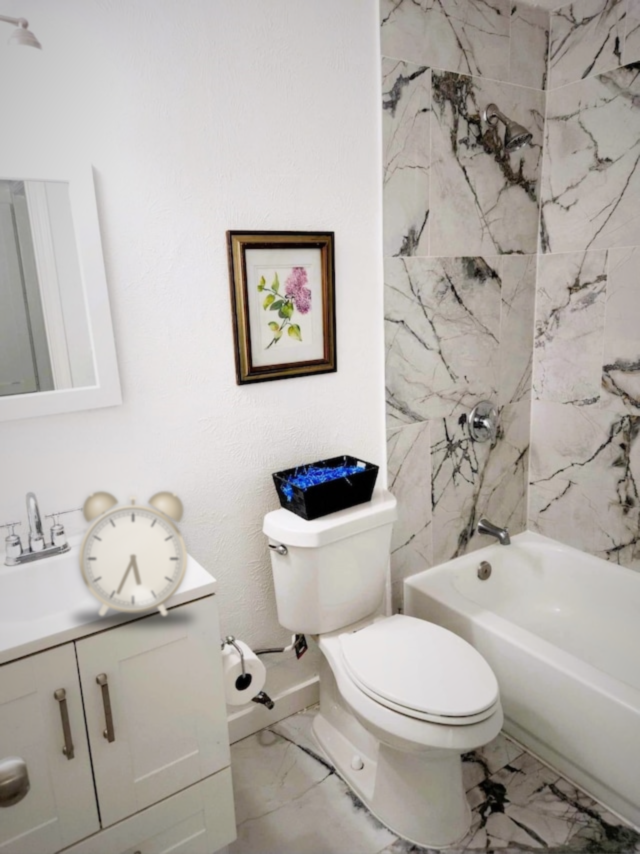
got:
5:34
